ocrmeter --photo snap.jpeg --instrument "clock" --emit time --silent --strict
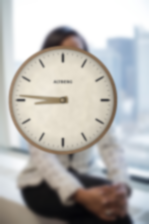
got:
8:46
